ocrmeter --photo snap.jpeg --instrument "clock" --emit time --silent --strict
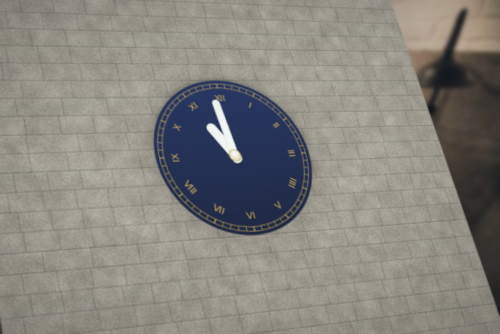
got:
10:59
